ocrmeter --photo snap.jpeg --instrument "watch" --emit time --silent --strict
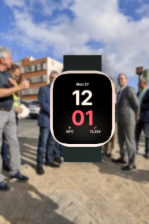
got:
12:01
